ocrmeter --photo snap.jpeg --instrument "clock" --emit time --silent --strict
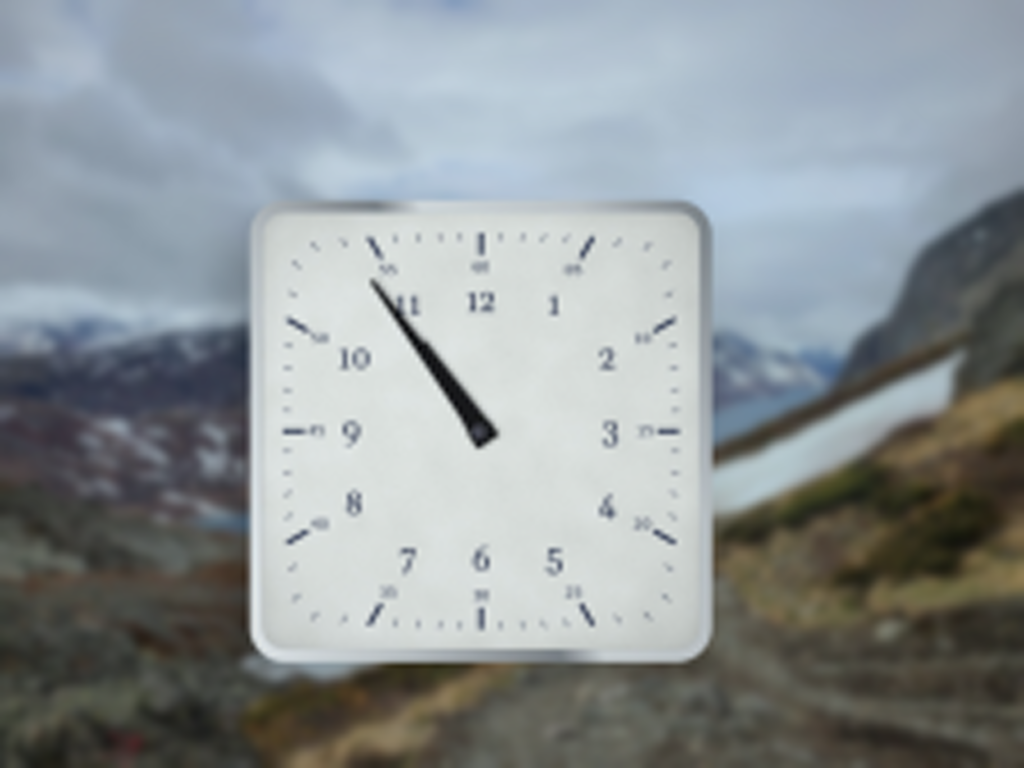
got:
10:54
